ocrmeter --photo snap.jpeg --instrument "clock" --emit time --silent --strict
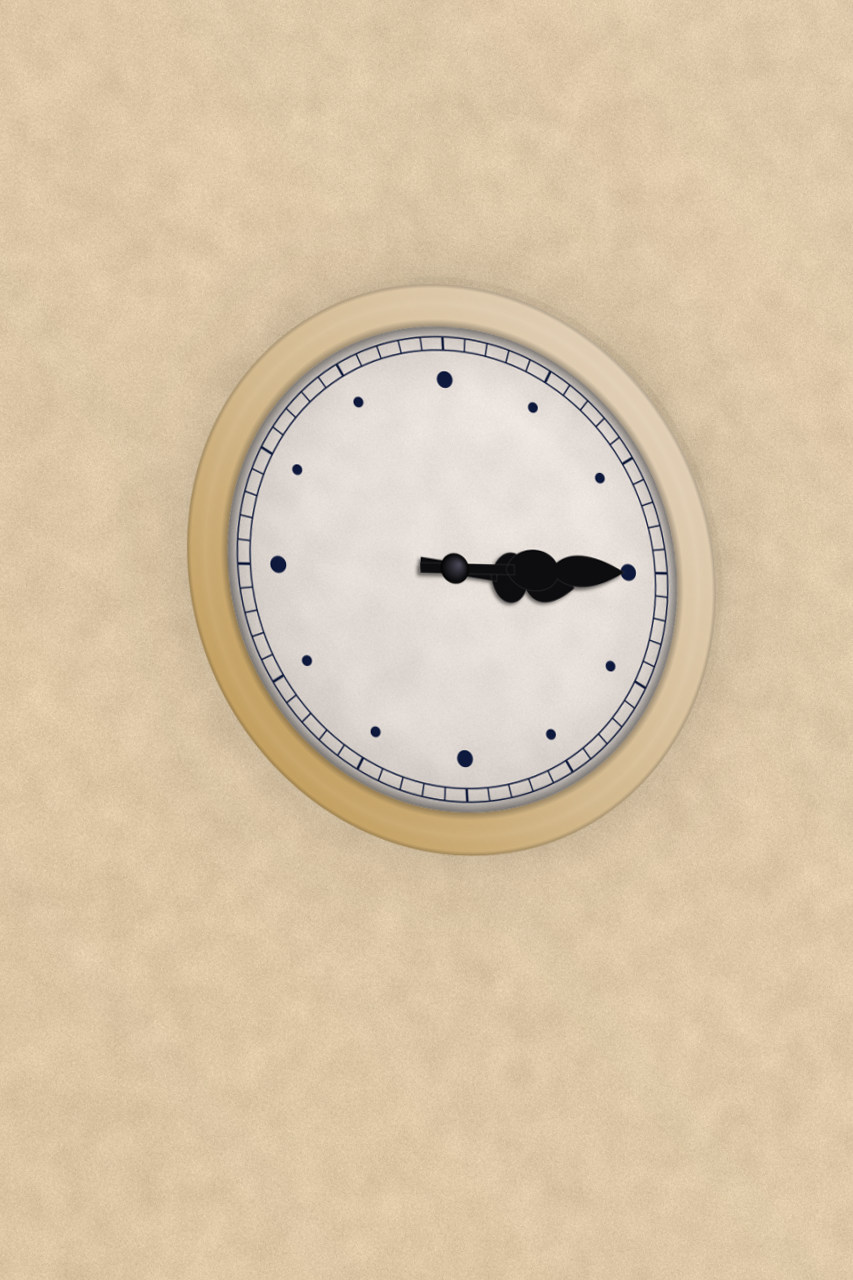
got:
3:15
